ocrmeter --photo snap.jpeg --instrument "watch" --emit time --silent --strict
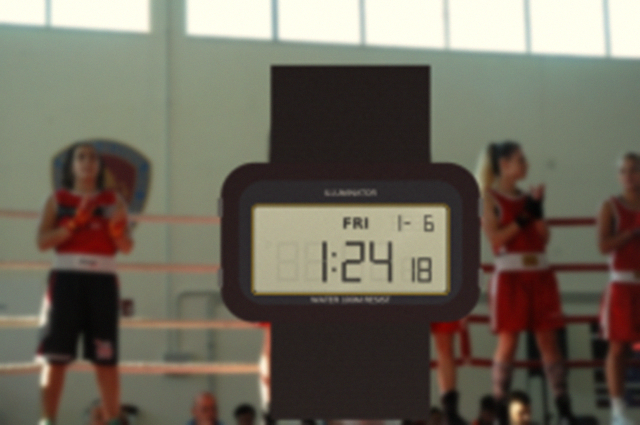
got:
1:24:18
